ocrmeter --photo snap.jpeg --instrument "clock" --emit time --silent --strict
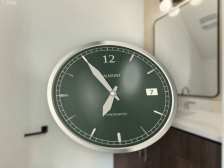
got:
6:55
